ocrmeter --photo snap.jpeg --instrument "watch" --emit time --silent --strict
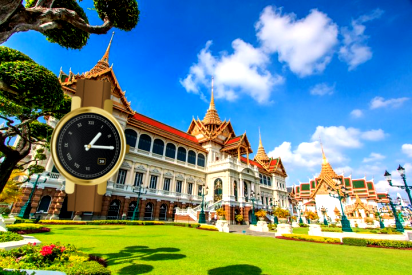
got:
1:15
